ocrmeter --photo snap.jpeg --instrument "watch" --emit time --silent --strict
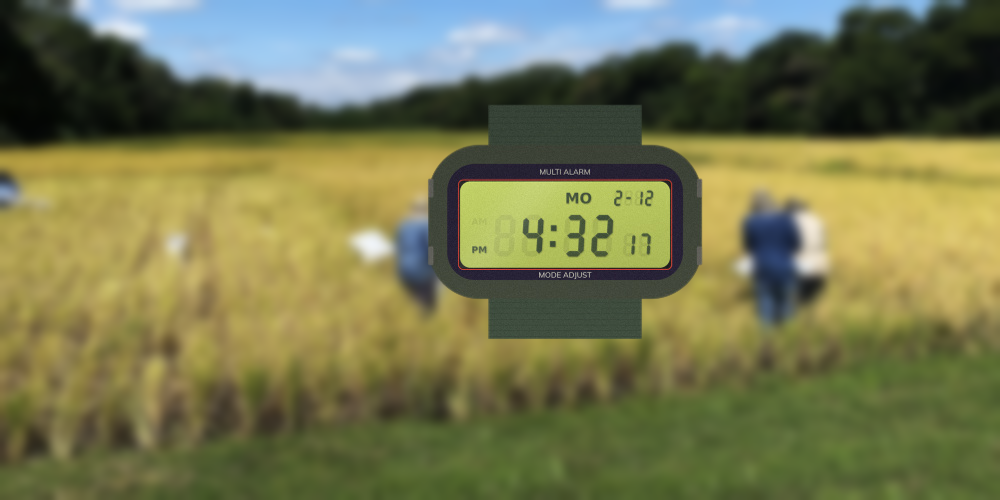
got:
4:32:17
